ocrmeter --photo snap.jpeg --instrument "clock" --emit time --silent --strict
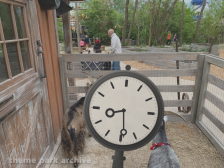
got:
8:29
